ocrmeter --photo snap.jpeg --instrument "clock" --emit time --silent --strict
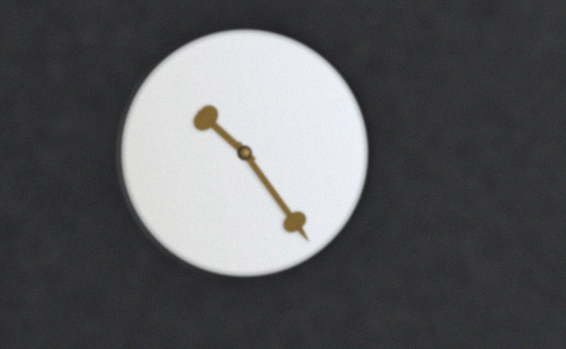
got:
10:24
